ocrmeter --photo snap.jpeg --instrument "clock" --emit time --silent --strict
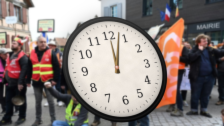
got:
12:03
